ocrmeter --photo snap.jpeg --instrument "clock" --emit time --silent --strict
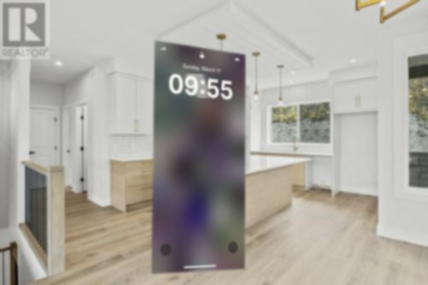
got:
9:55
